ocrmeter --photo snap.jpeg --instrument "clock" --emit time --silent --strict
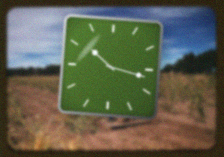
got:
10:17
